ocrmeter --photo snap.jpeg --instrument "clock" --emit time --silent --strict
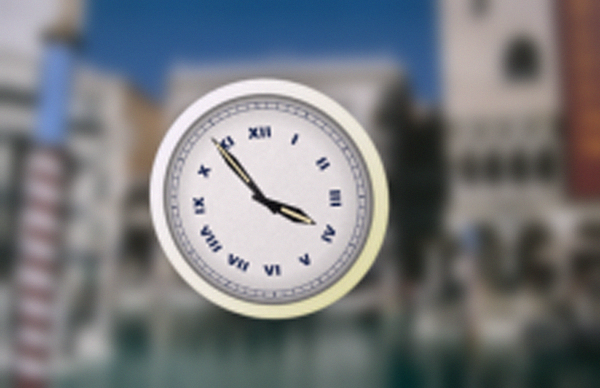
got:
3:54
